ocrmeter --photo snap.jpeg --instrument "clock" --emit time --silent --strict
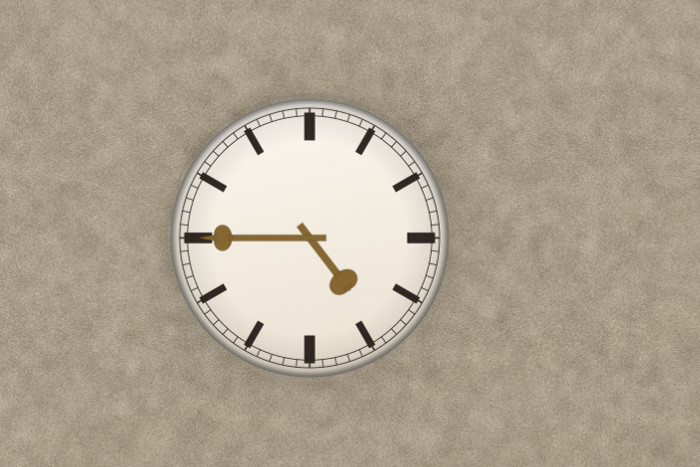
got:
4:45
